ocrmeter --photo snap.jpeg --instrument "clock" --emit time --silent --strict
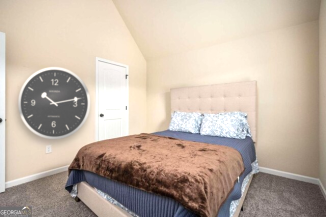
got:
10:13
